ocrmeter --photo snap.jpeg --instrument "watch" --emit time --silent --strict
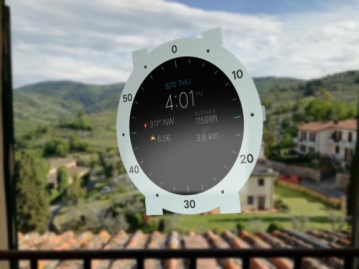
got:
4:01
